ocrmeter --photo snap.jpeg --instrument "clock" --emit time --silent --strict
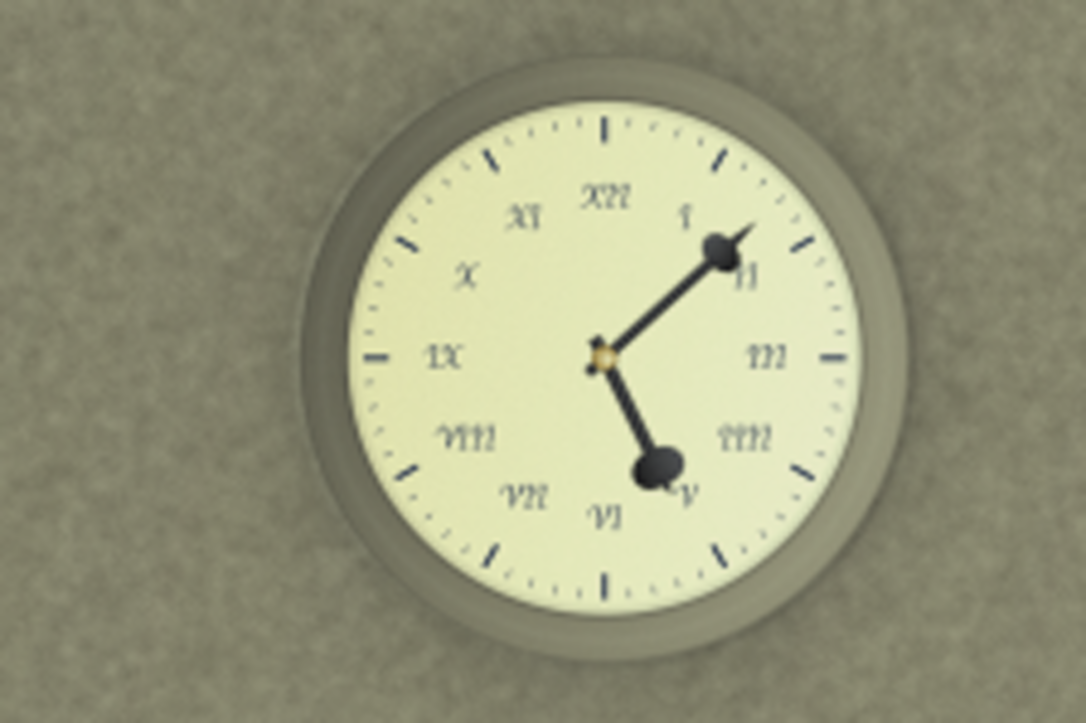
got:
5:08
